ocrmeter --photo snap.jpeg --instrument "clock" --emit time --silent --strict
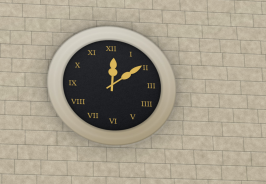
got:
12:09
